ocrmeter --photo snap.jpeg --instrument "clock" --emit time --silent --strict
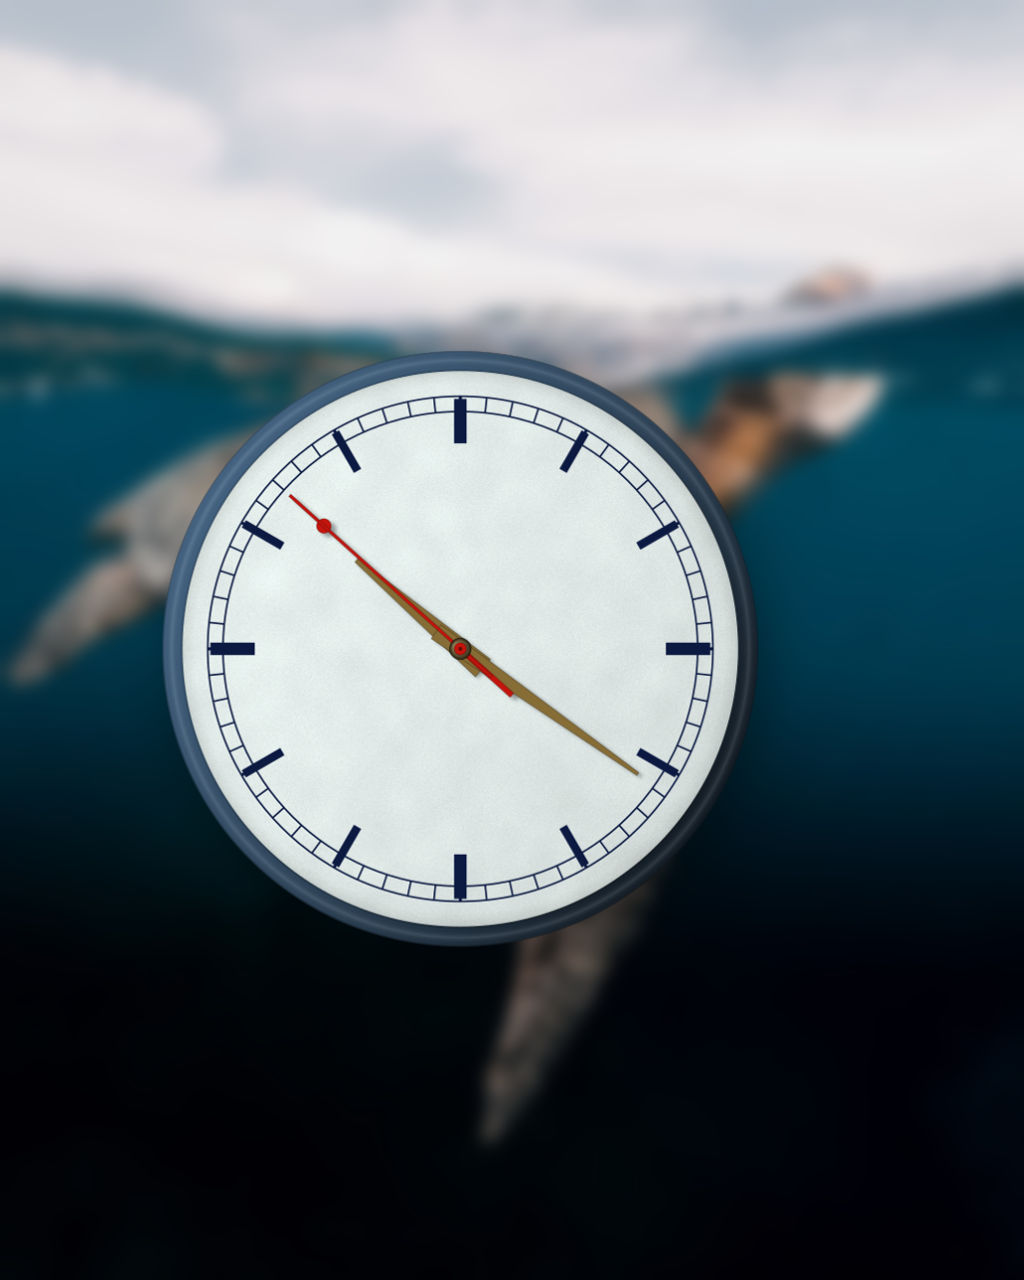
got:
10:20:52
